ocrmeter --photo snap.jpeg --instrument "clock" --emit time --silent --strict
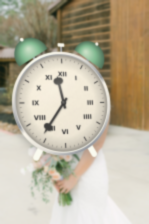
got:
11:36
